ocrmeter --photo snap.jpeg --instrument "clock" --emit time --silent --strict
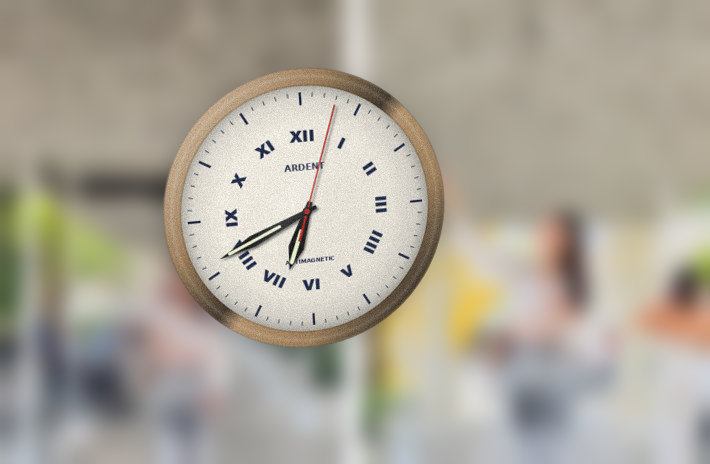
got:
6:41:03
